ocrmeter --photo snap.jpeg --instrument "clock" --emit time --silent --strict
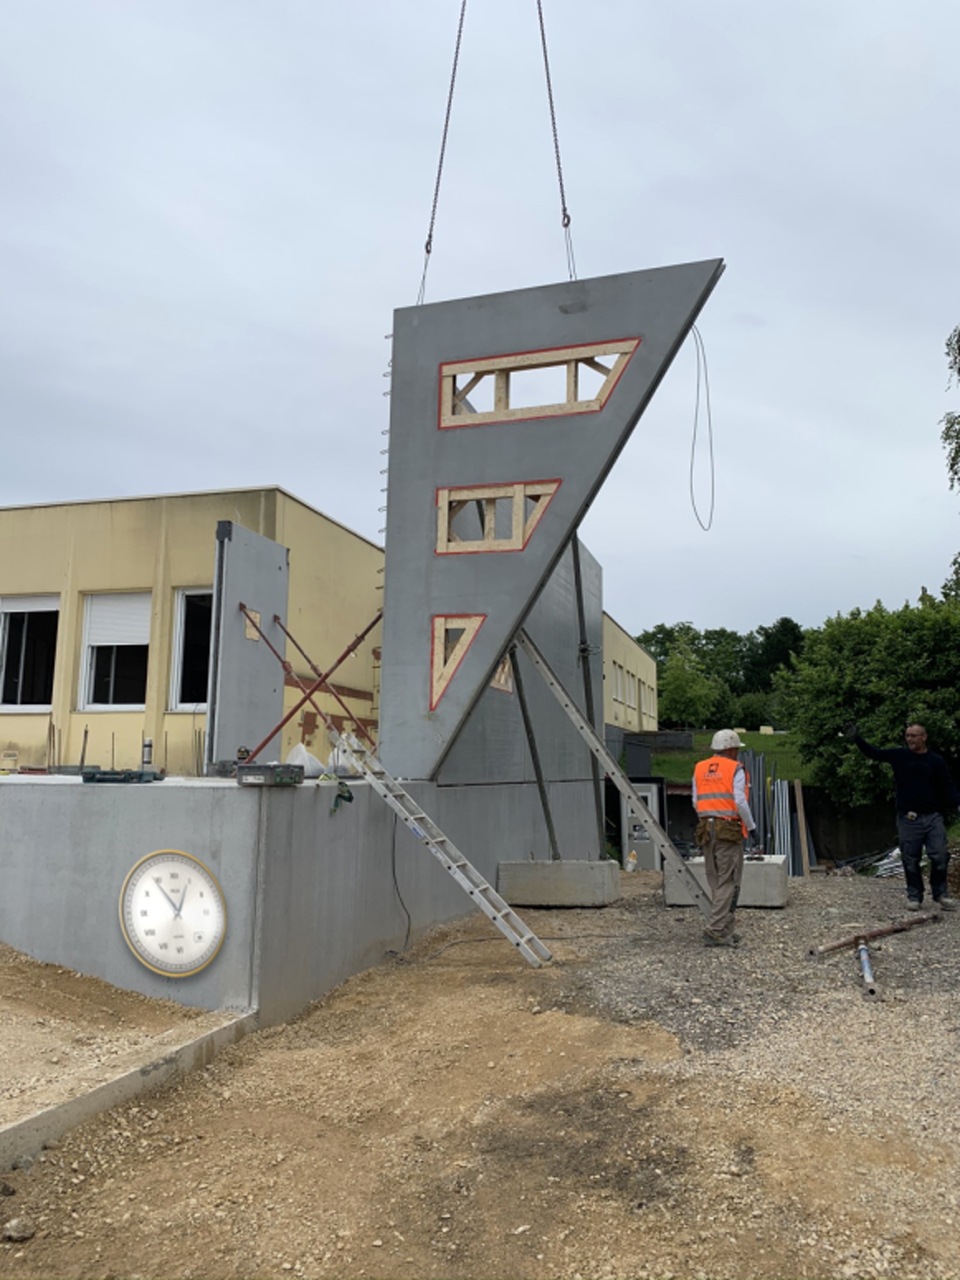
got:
12:54
